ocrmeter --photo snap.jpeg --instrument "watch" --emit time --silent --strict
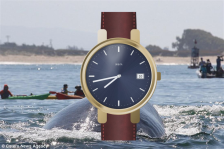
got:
7:43
